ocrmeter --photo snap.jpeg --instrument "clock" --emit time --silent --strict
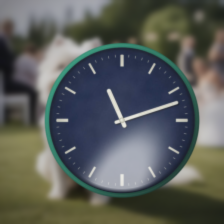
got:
11:12
